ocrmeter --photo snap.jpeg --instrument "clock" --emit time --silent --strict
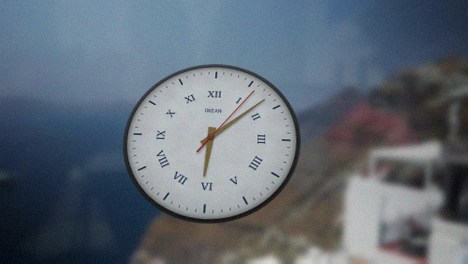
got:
6:08:06
